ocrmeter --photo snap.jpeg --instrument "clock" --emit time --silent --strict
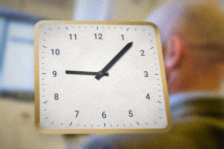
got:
9:07
